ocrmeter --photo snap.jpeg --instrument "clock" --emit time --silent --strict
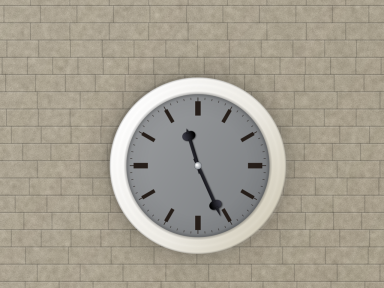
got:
11:26
